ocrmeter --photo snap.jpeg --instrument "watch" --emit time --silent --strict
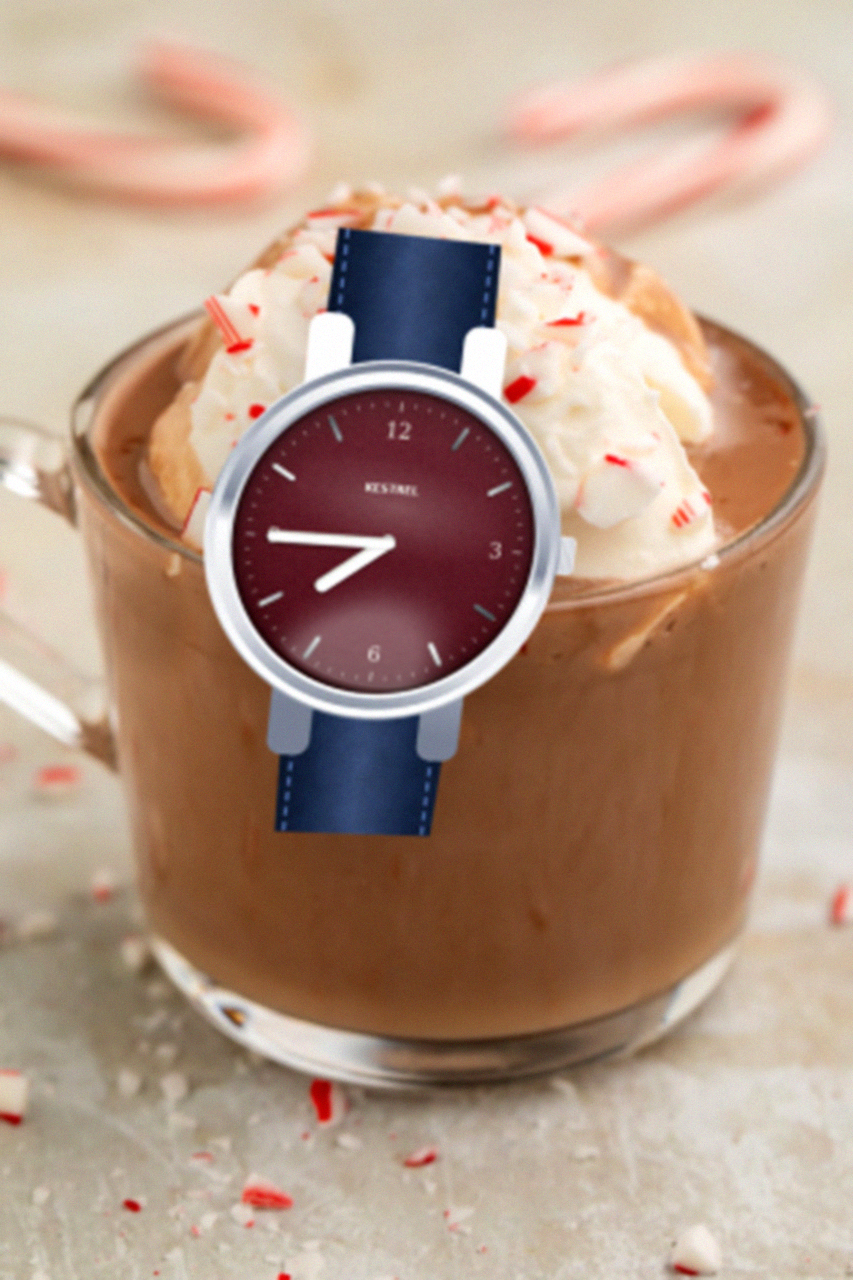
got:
7:45
